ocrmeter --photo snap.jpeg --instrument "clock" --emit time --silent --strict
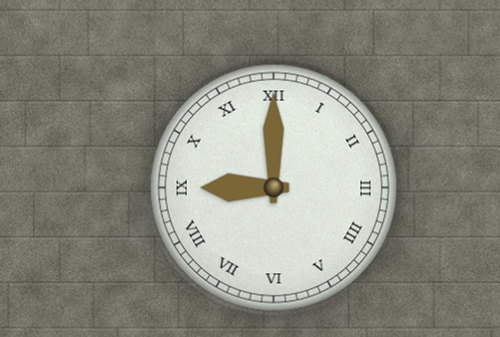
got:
9:00
